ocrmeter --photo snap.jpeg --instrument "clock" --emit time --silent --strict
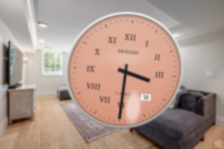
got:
3:30
